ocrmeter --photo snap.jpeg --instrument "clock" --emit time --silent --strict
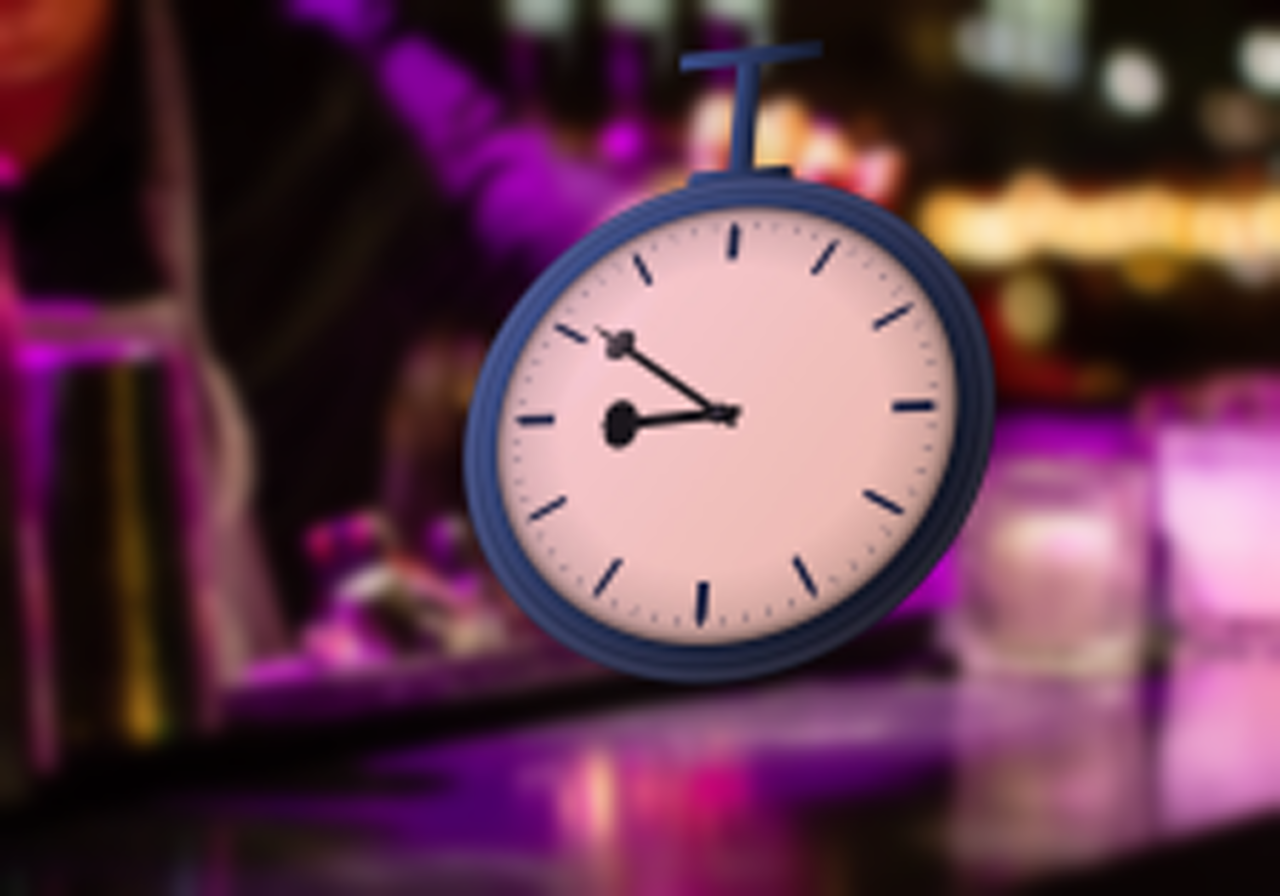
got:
8:51
